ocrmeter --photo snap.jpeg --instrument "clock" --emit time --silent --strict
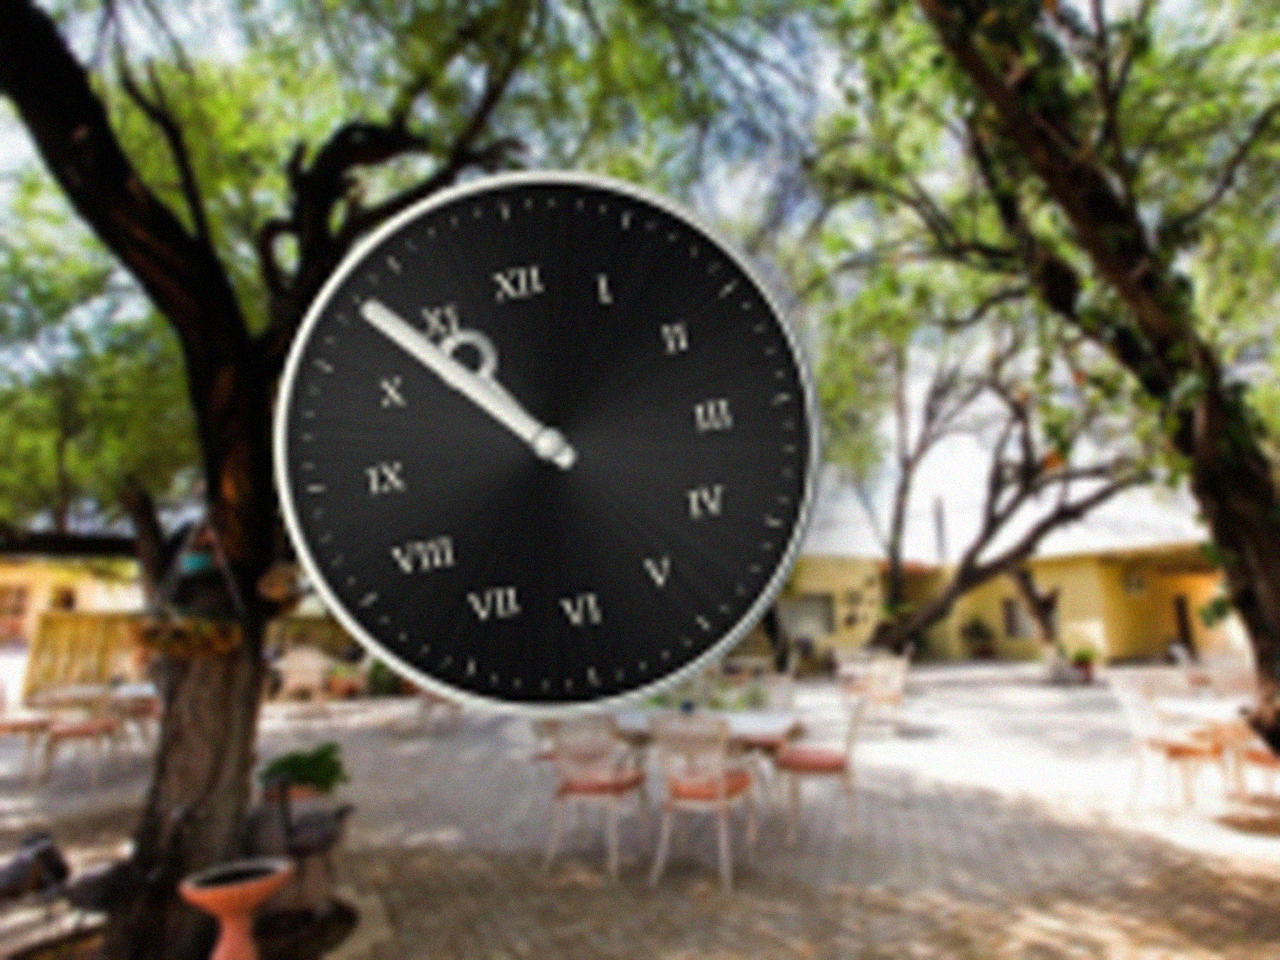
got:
10:53
